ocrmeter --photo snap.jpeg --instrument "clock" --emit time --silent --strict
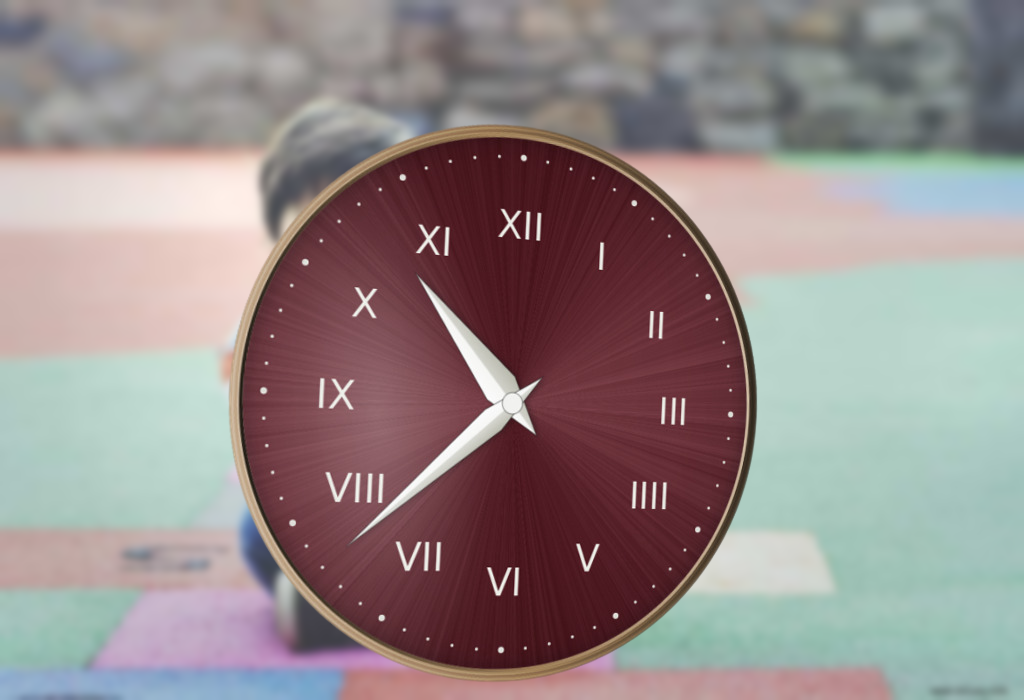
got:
10:38
